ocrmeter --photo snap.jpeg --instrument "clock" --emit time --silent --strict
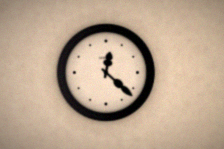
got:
12:22
